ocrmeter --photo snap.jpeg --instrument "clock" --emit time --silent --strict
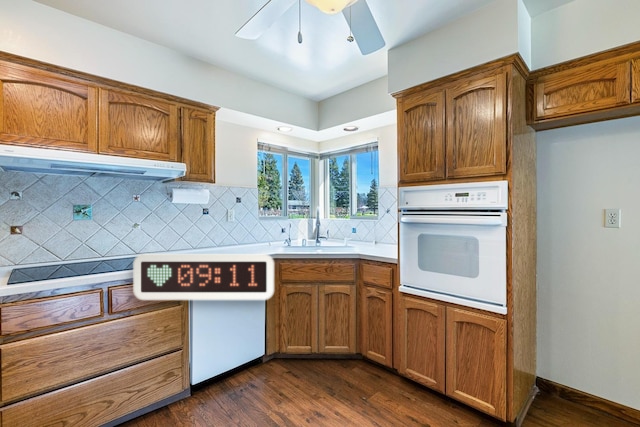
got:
9:11
